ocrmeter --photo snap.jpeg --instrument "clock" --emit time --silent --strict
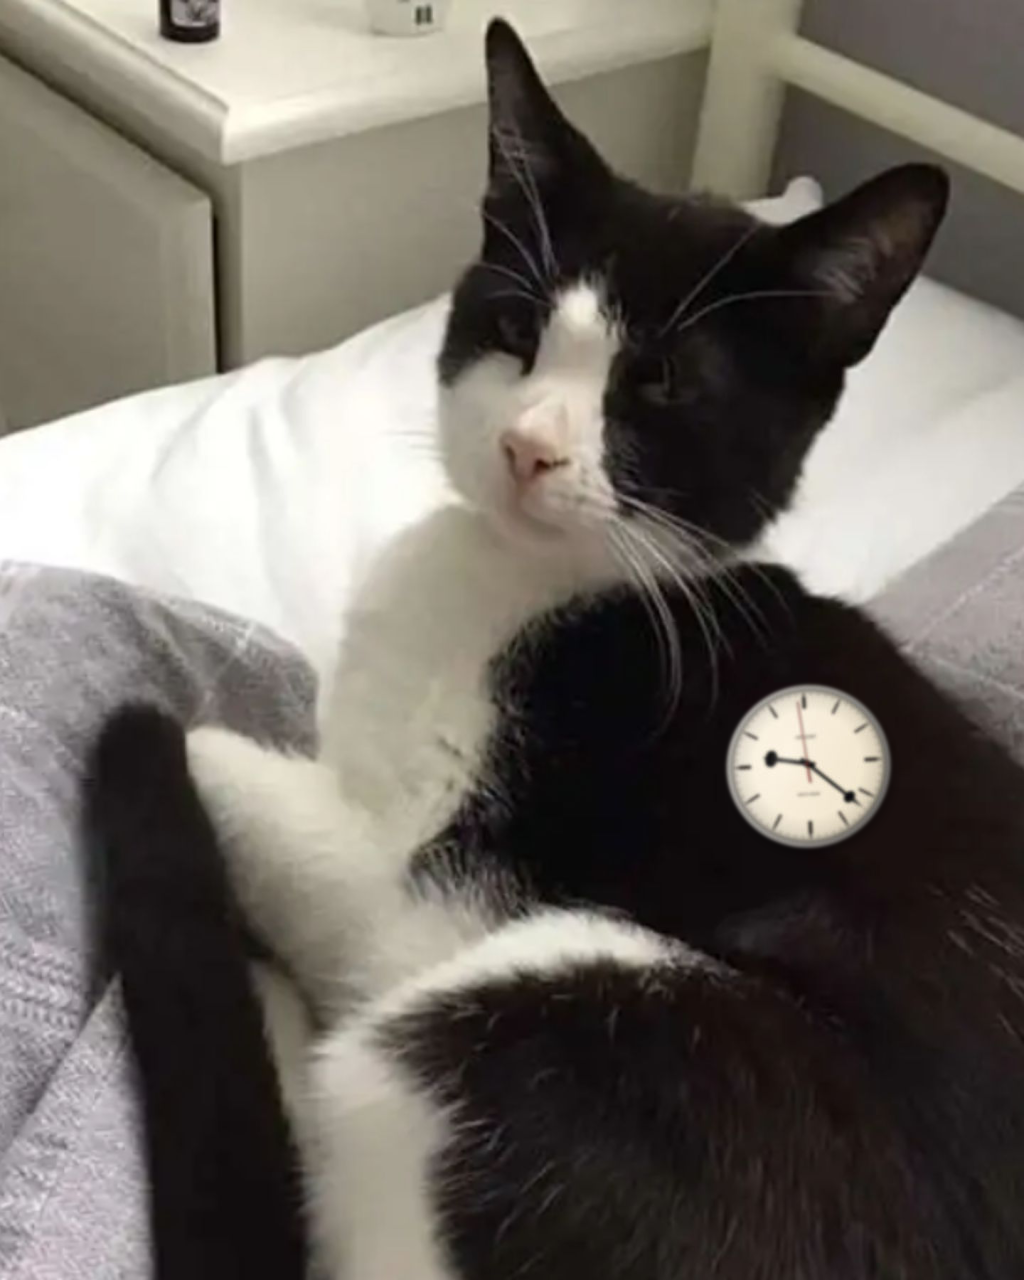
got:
9:21:59
